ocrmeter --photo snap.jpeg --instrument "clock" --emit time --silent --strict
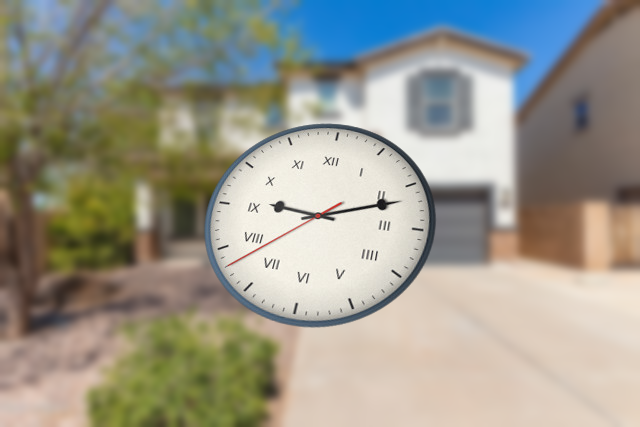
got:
9:11:38
